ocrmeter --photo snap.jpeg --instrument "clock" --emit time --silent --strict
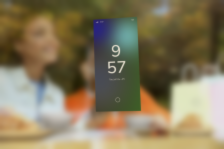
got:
9:57
